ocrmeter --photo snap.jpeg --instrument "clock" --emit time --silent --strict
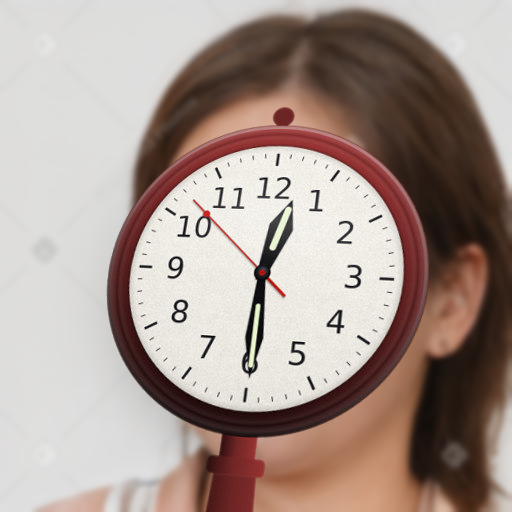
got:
12:29:52
